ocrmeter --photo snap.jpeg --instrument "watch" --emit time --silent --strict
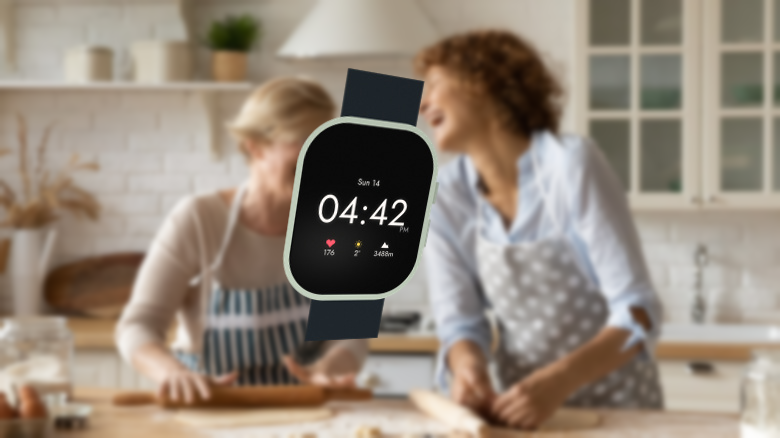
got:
4:42
